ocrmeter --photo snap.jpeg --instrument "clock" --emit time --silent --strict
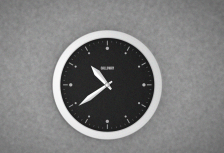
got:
10:39
